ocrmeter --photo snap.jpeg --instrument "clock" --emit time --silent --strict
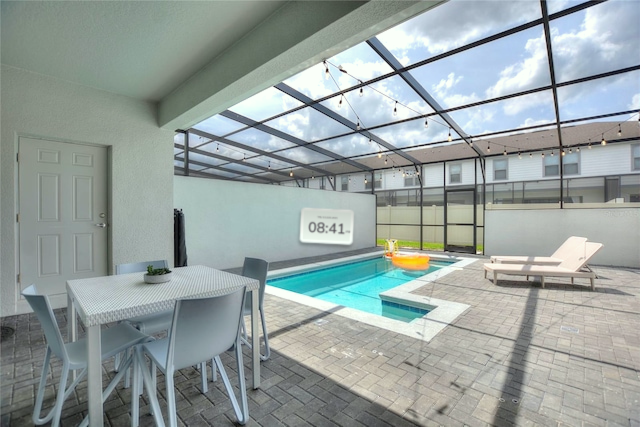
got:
8:41
